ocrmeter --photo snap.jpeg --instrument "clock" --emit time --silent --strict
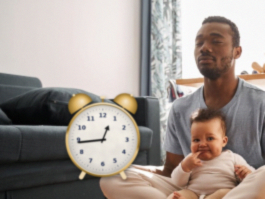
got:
12:44
